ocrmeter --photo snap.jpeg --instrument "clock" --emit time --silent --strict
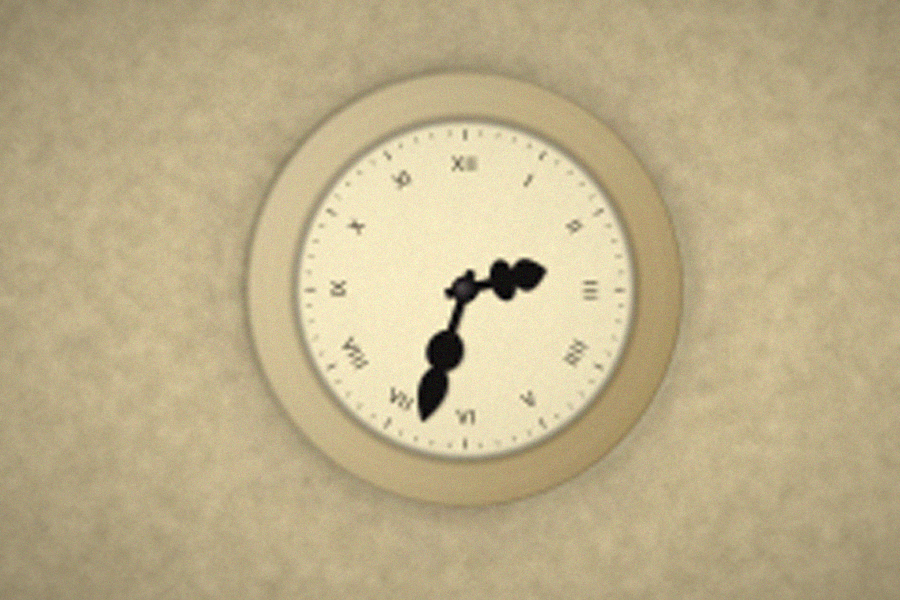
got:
2:33
